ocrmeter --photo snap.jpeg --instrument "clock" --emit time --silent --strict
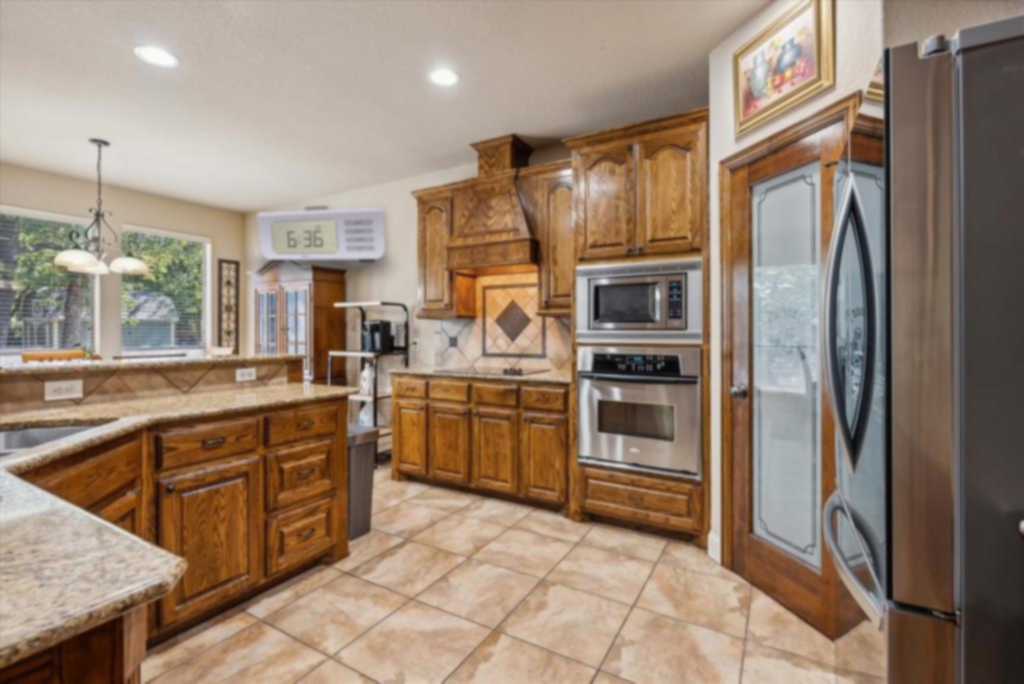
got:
6:36
